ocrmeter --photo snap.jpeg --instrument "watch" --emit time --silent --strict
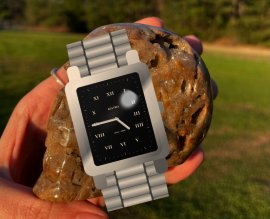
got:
4:45
